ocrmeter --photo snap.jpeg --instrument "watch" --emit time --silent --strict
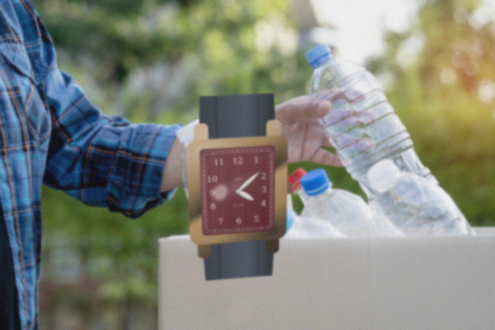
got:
4:08
